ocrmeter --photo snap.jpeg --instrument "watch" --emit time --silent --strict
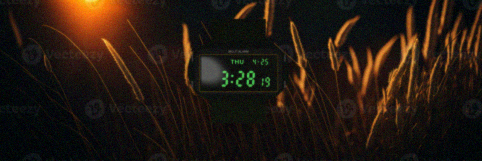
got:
3:28:19
